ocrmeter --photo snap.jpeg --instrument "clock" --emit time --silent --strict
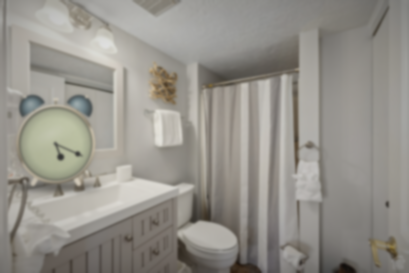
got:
5:19
